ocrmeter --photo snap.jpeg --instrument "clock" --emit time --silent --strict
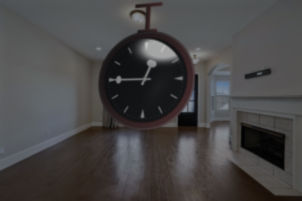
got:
12:45
